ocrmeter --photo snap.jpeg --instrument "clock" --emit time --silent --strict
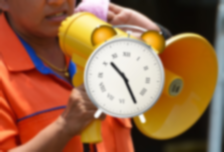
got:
10:25
